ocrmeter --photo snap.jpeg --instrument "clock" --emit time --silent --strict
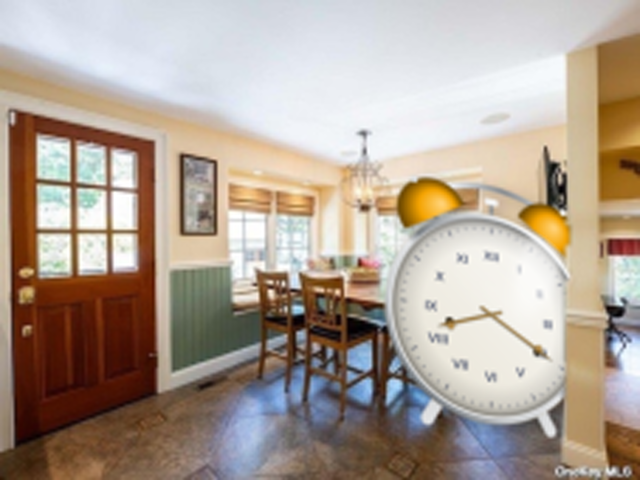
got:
8:20
